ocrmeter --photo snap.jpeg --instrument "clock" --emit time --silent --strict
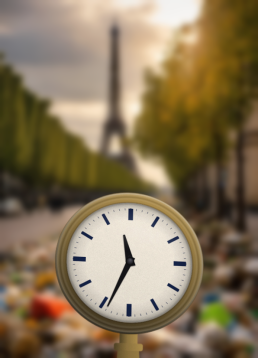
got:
11:34
